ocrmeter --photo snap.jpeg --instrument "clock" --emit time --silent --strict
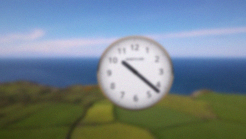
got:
10:22
